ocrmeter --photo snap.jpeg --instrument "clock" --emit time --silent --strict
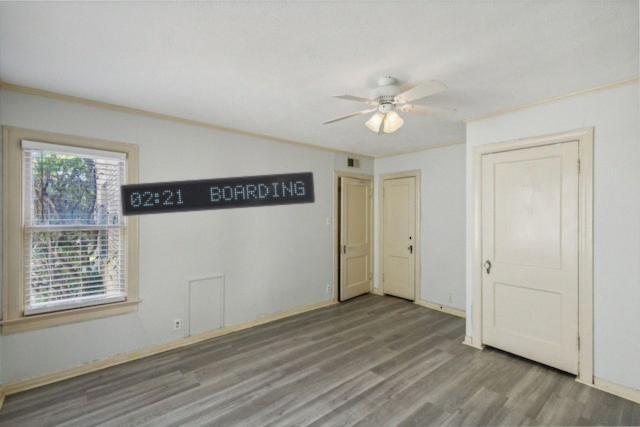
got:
2:21
